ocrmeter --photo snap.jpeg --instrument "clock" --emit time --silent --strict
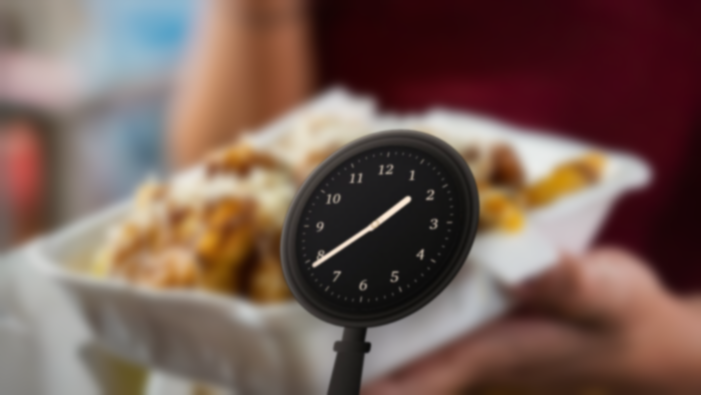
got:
1:39
